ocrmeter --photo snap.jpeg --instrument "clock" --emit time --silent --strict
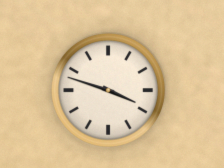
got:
3:48
